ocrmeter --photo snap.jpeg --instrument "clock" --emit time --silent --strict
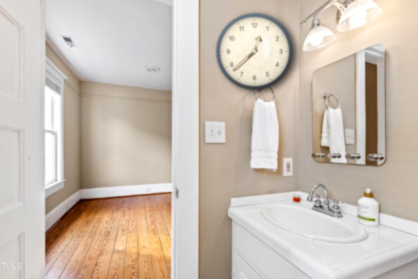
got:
12:38
